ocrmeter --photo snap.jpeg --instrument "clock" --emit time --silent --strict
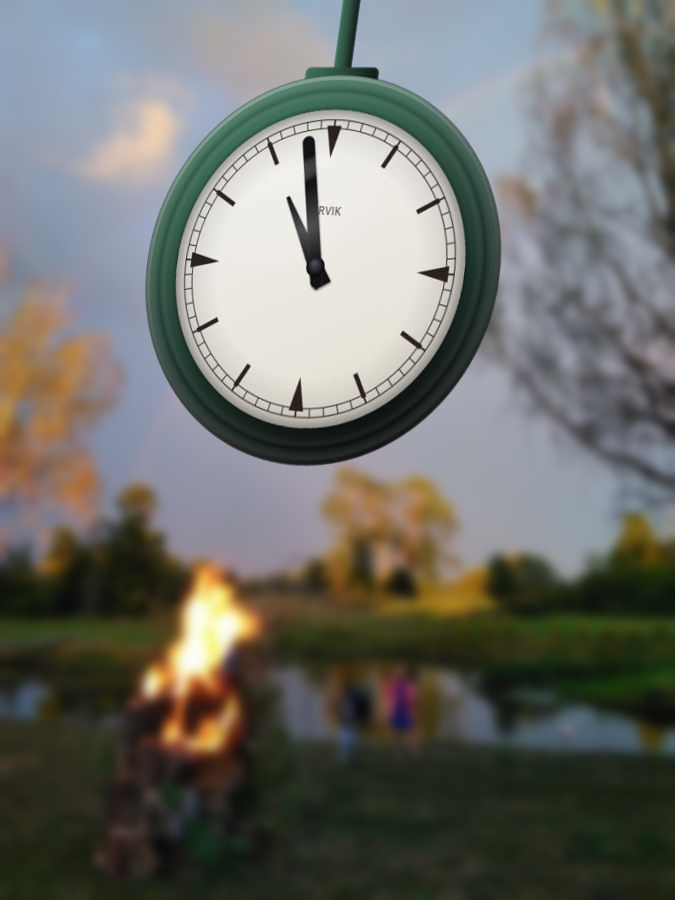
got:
10:58
